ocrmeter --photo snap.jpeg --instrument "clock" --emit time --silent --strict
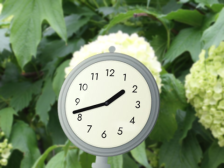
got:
1:42
